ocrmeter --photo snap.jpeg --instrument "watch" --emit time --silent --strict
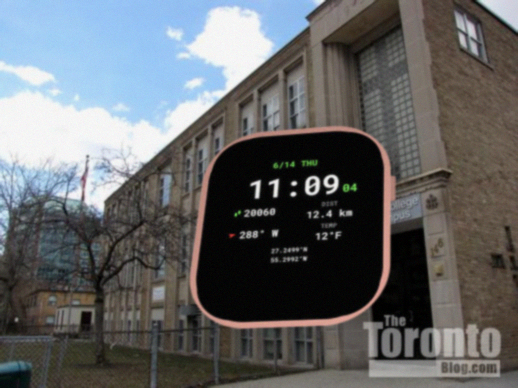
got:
11:09:04
